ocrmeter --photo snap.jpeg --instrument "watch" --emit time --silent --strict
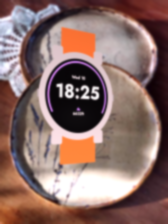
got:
18:25
